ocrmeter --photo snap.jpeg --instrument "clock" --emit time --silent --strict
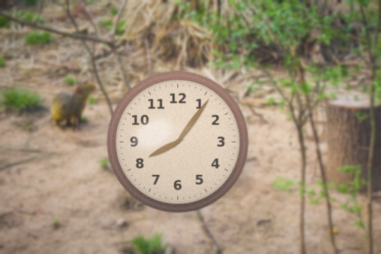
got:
8:06
